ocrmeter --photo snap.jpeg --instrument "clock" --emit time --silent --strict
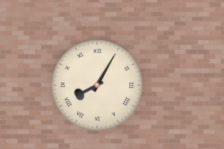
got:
8:05
